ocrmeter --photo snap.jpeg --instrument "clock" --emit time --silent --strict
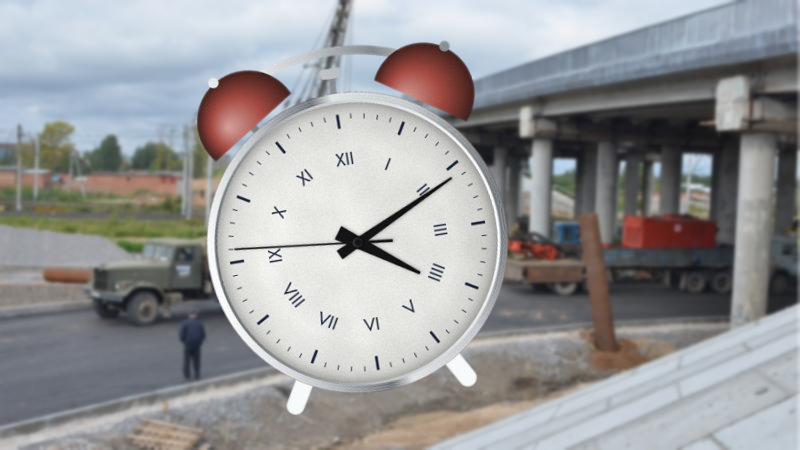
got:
4:10:46
